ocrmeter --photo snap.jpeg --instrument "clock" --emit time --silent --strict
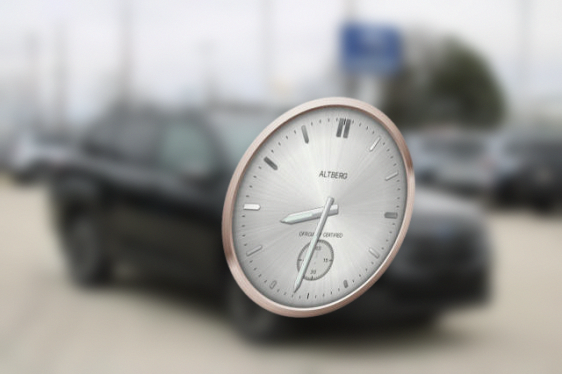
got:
8:32
